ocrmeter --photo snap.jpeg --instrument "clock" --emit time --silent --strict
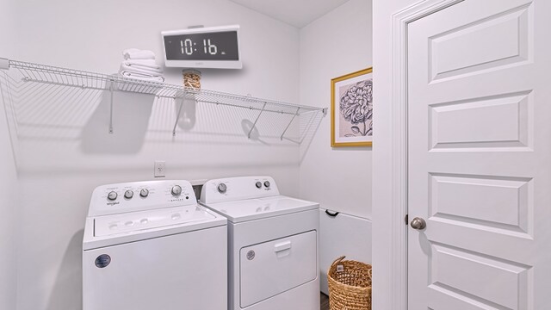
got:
10:16
